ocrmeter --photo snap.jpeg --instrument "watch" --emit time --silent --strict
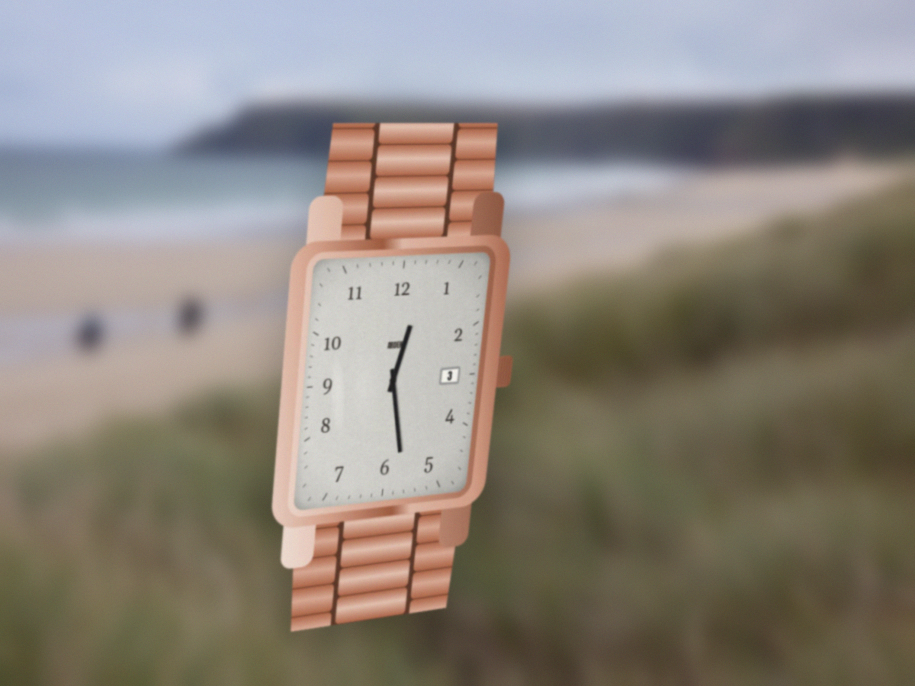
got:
12:28
